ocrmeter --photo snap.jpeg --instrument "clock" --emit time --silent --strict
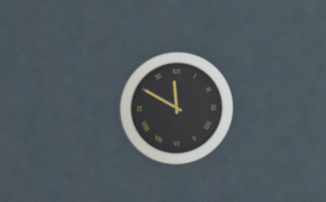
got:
11:50
